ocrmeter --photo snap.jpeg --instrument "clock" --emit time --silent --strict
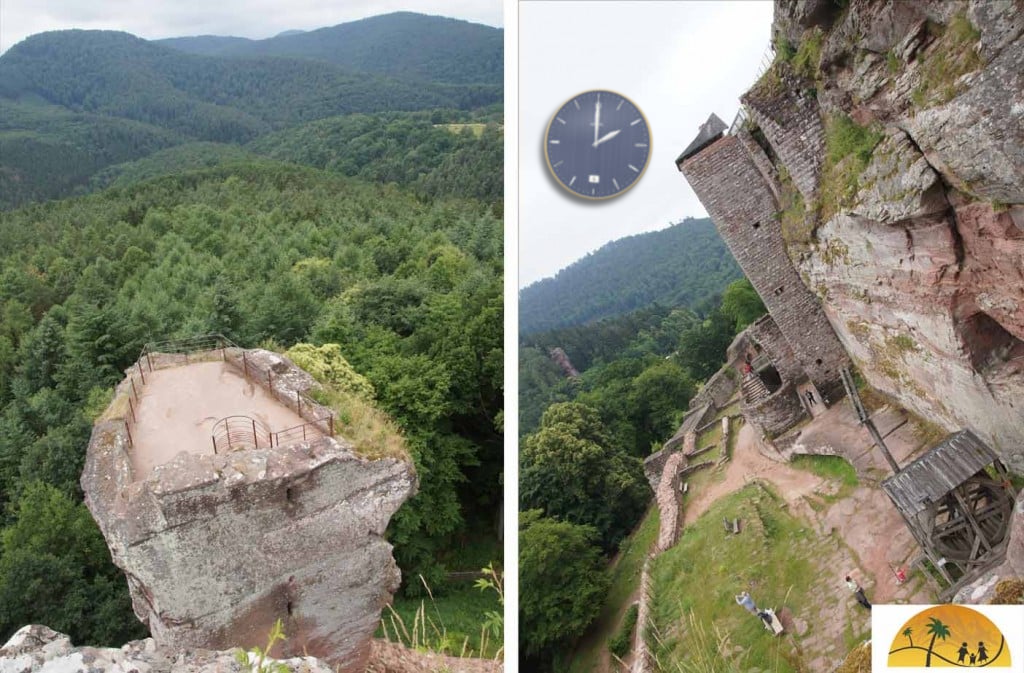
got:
2:00
